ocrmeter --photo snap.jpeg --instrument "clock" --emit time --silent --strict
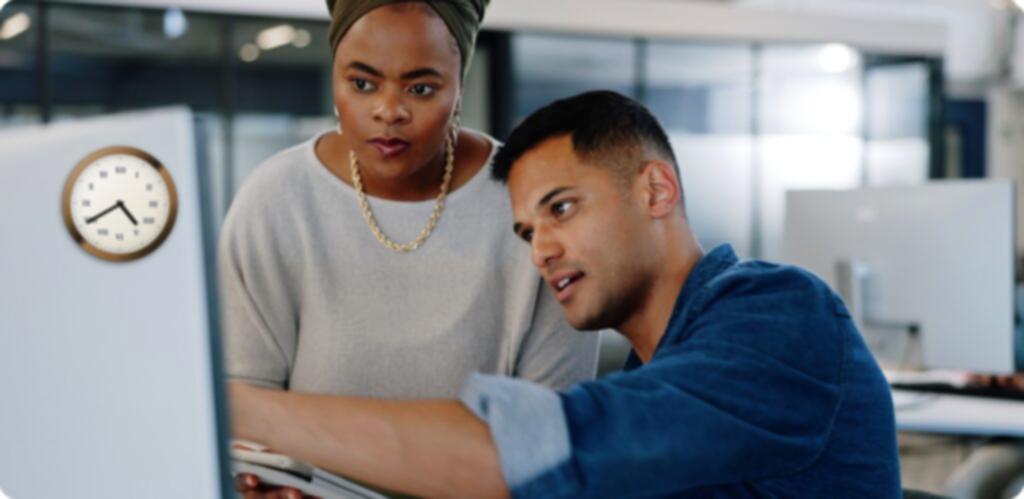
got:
4:40
